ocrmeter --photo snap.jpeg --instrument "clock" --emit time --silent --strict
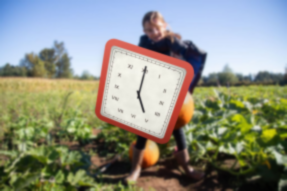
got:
5:00
